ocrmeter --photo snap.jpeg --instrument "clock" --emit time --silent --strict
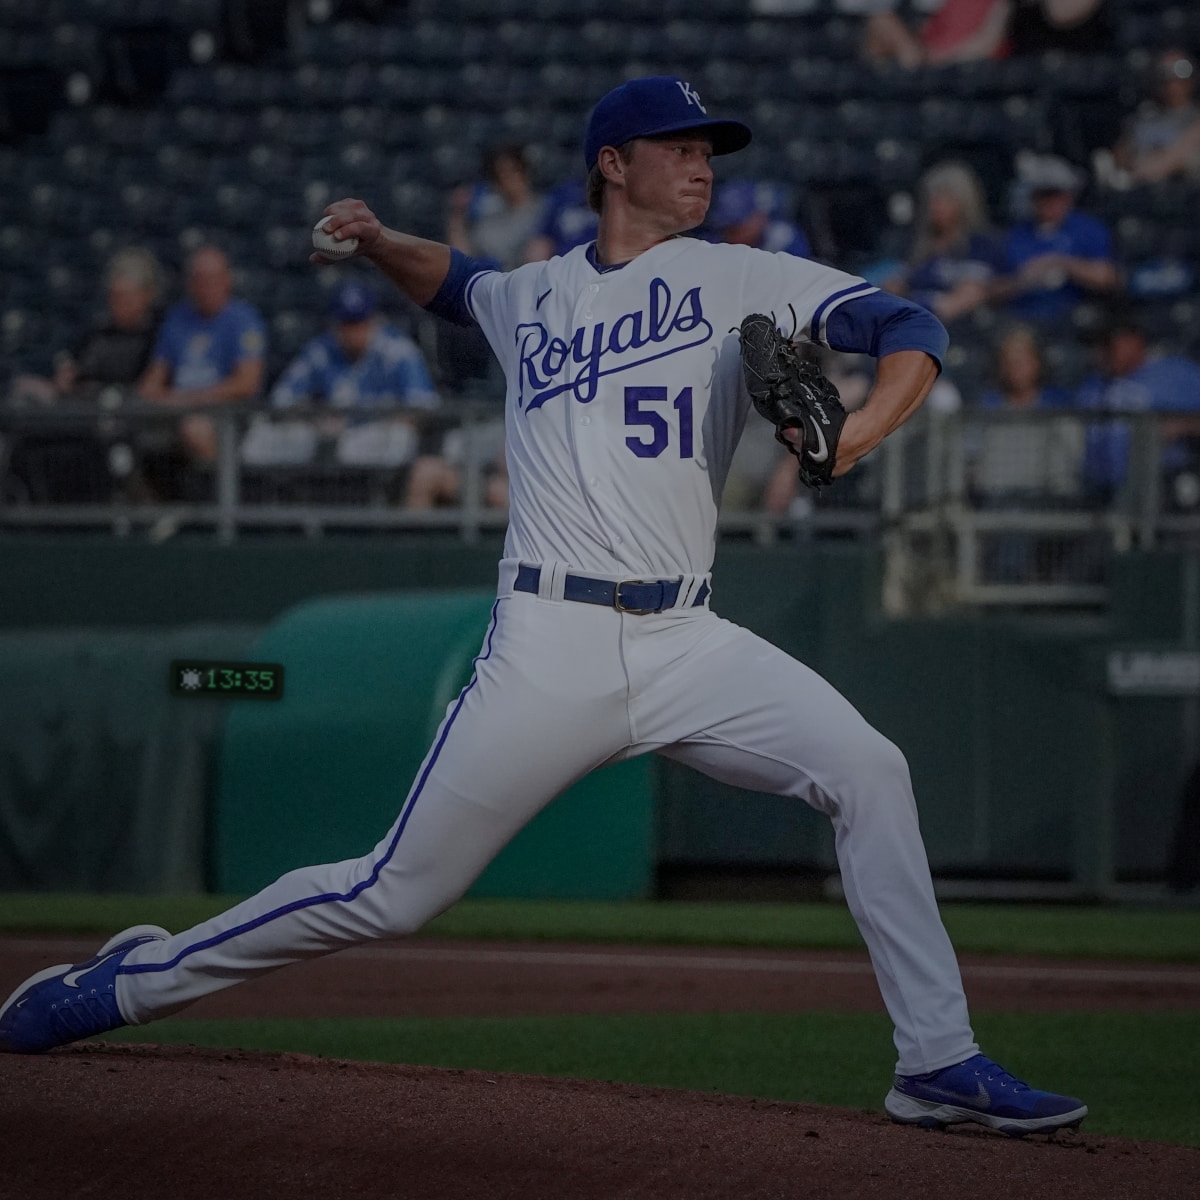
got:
13:35
